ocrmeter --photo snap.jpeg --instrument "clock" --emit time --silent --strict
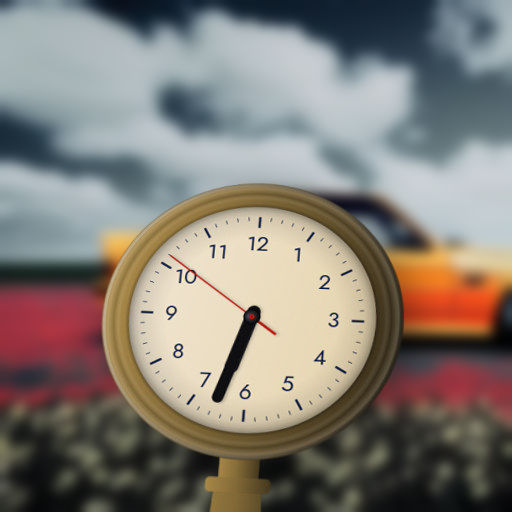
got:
6:32:51
